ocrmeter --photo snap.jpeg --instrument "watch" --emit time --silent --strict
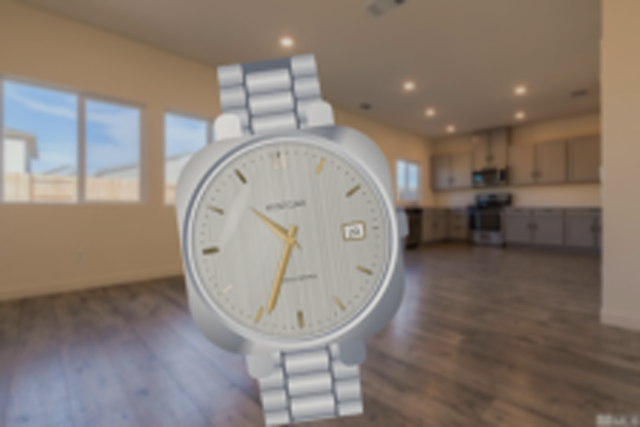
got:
10:34
